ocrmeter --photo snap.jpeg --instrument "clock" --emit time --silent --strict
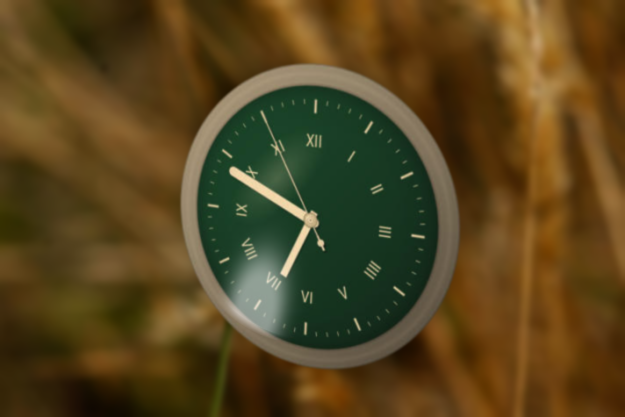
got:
6:48:55
